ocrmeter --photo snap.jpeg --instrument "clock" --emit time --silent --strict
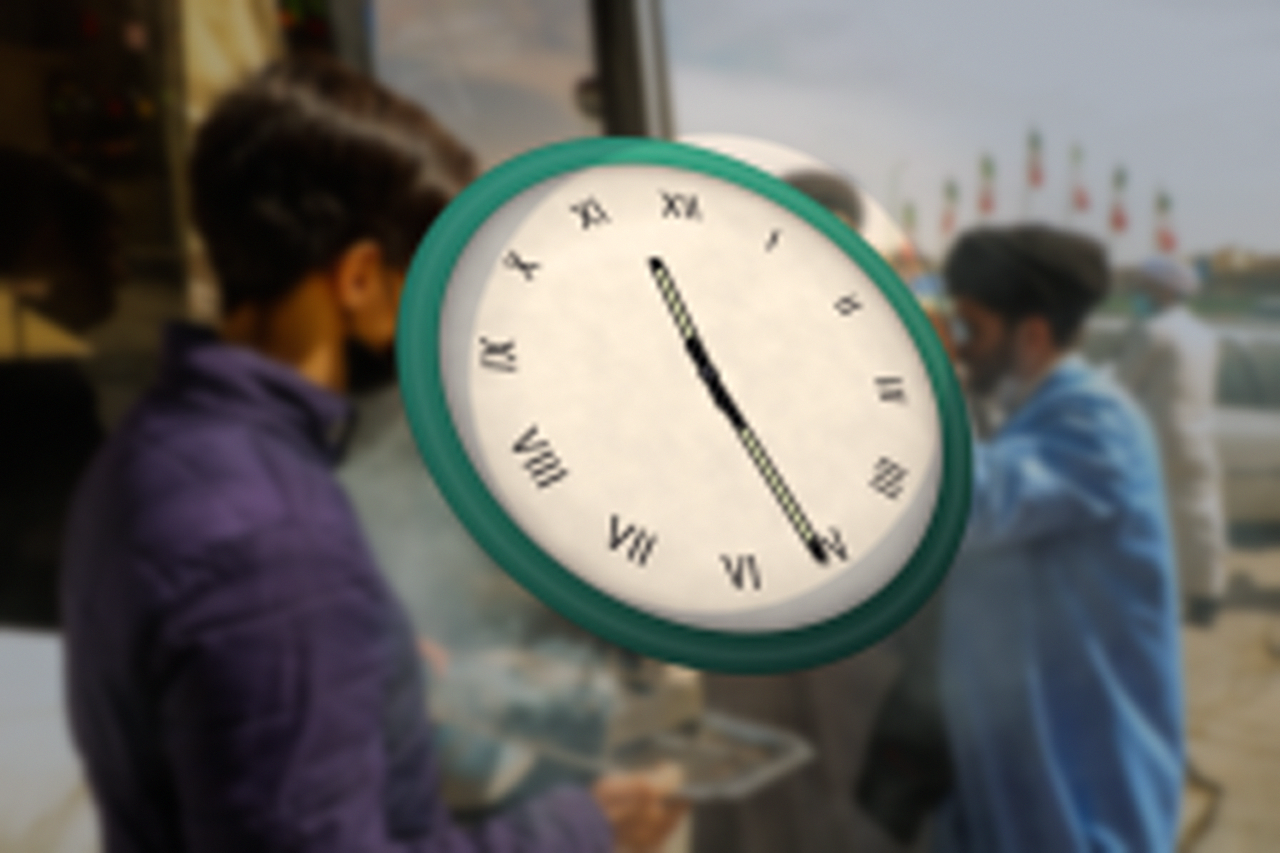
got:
11:26
